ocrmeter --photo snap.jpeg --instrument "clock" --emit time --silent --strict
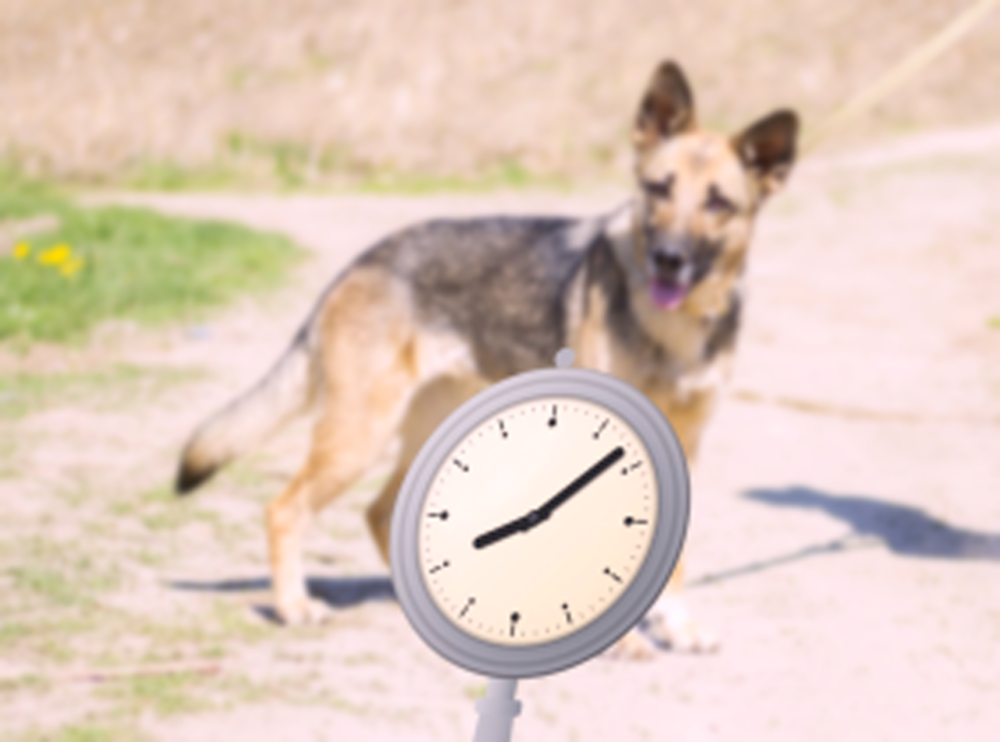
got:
8:08
